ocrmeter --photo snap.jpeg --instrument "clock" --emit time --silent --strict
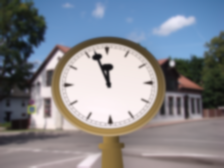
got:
11:57
